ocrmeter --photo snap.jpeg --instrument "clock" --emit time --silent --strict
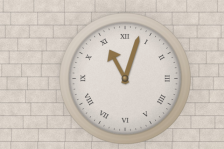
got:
11:03
